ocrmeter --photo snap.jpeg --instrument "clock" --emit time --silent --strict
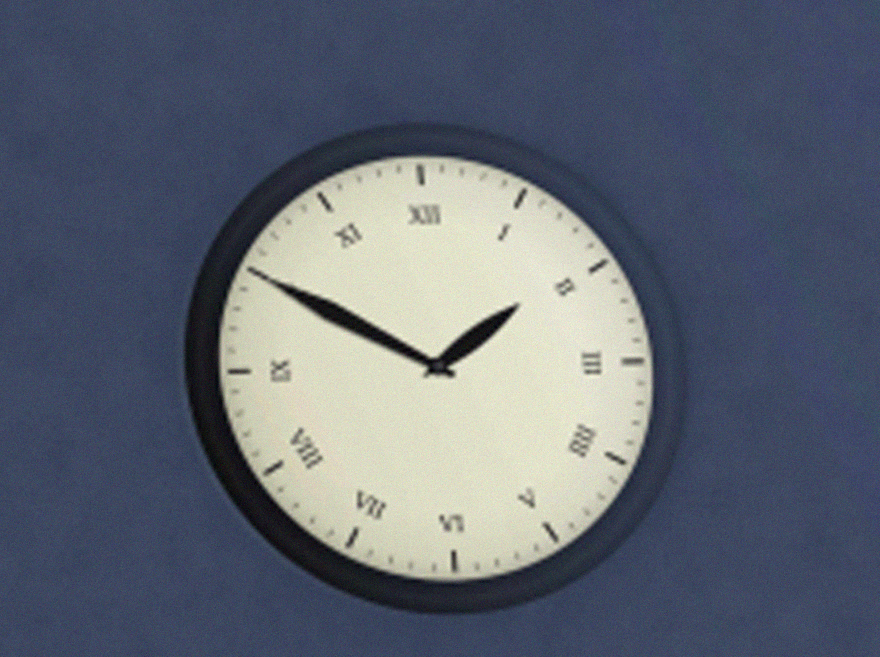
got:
1:50
